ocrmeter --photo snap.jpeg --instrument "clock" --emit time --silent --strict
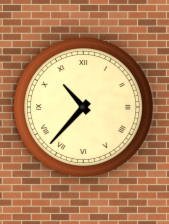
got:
10:37
